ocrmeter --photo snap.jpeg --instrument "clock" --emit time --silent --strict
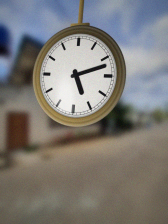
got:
5:12
